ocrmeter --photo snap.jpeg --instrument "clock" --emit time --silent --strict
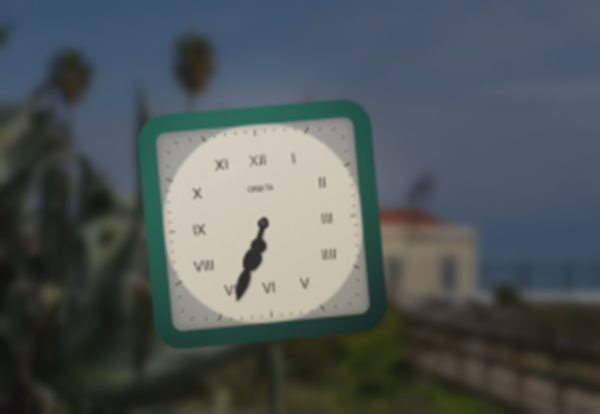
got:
6:34
